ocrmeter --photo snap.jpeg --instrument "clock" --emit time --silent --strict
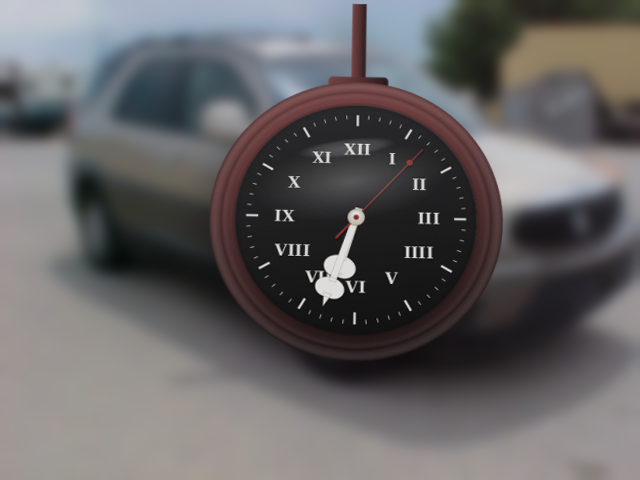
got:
6:33:07
